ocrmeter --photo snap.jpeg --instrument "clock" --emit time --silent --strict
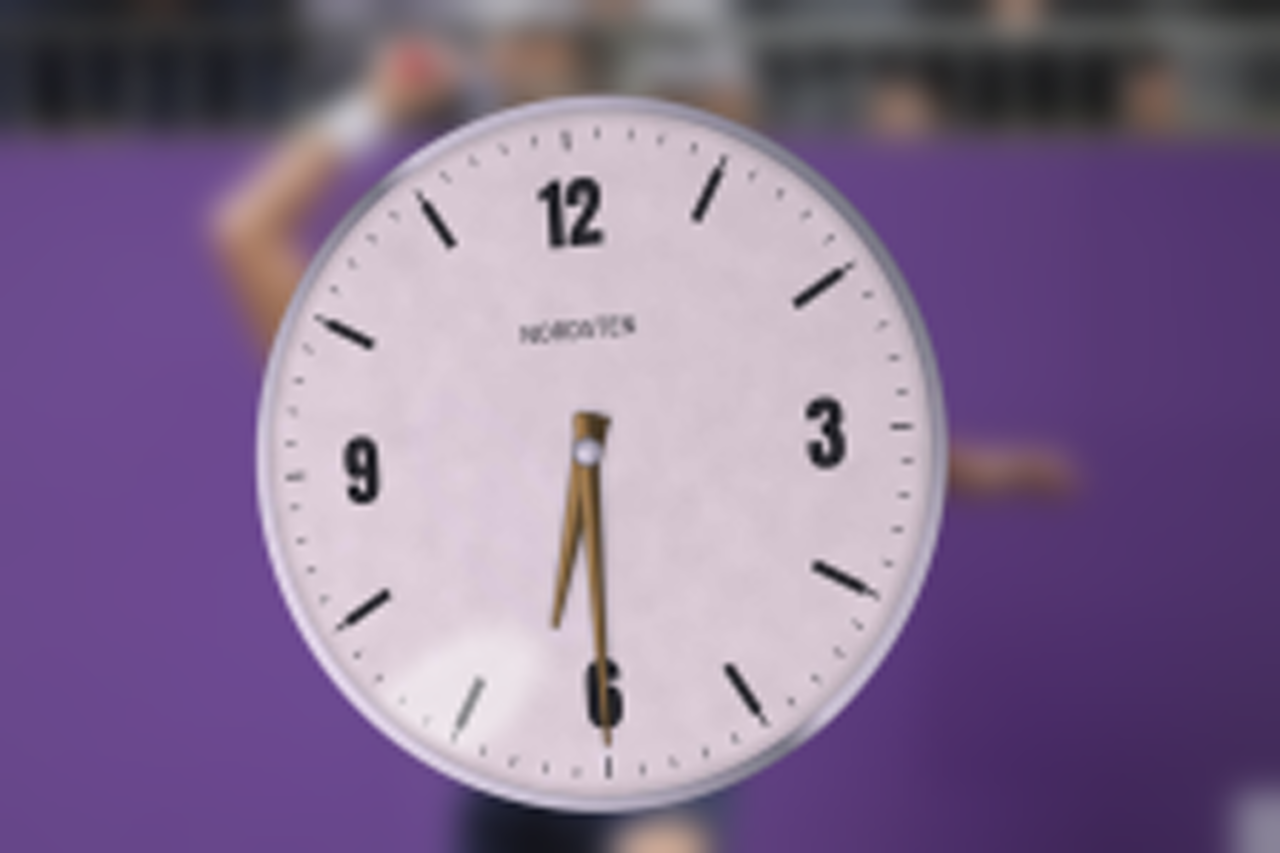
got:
6:30
